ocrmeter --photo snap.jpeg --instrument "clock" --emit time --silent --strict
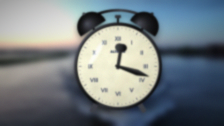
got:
12:18
